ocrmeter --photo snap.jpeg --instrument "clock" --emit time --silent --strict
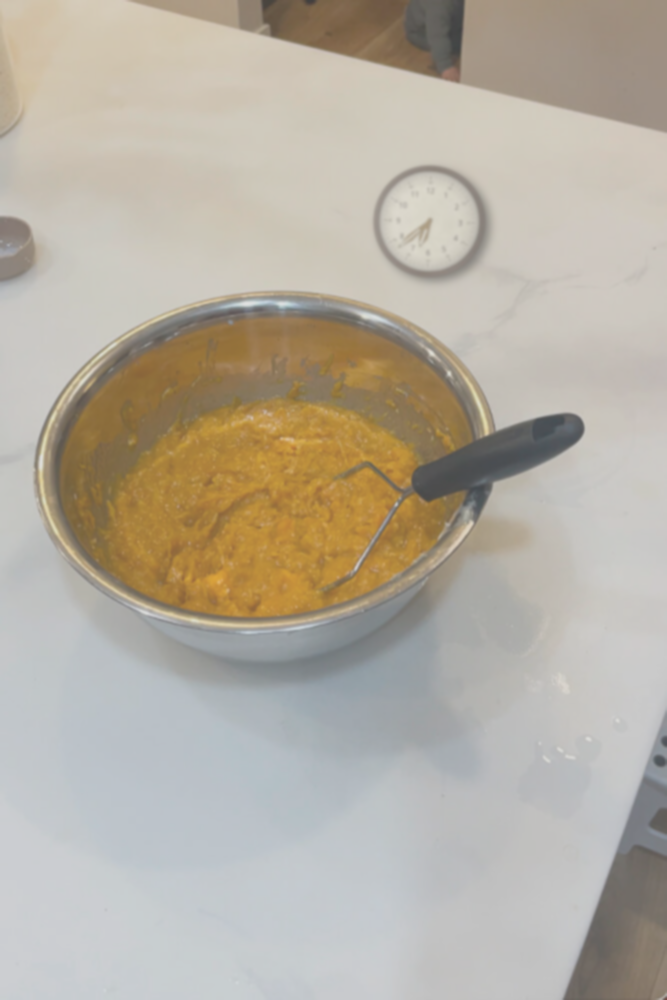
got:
6:38
